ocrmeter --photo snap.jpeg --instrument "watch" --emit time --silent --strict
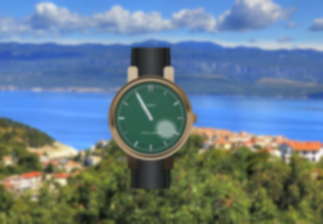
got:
10:55
